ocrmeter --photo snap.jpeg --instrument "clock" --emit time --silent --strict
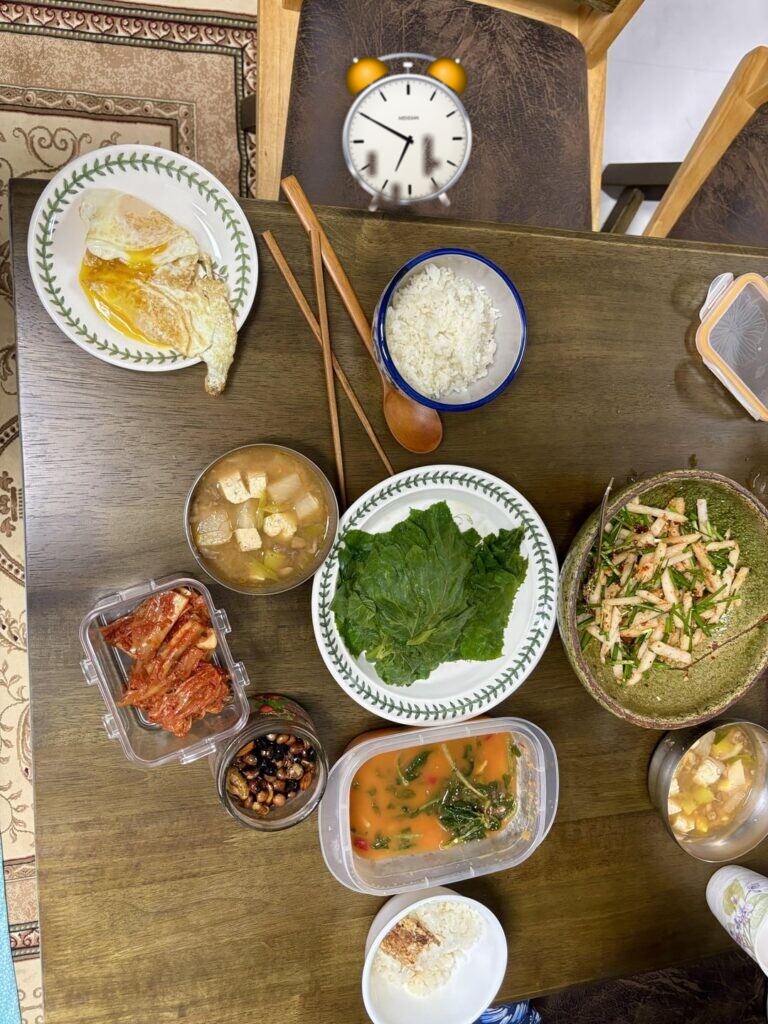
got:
6:50
